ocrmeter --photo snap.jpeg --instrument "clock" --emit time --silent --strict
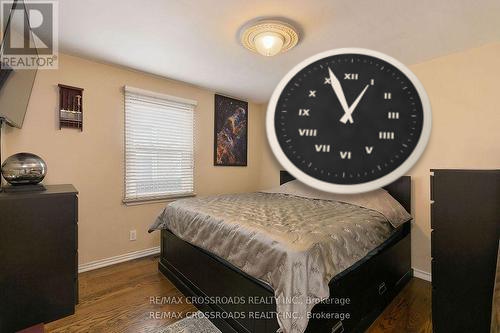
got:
12:56
